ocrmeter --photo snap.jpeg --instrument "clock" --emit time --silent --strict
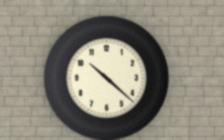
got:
10:22
